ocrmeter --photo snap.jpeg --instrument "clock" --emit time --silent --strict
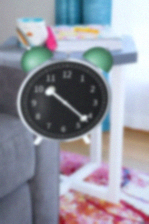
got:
10:22
